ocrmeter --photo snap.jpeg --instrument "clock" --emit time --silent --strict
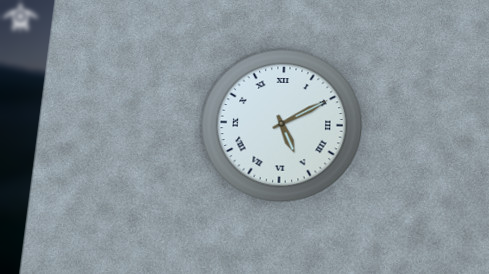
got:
5:10
